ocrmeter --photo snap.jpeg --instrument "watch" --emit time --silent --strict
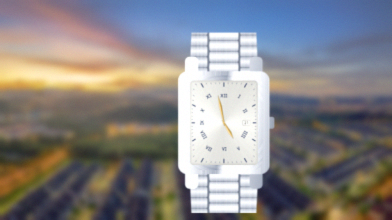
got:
4:58
